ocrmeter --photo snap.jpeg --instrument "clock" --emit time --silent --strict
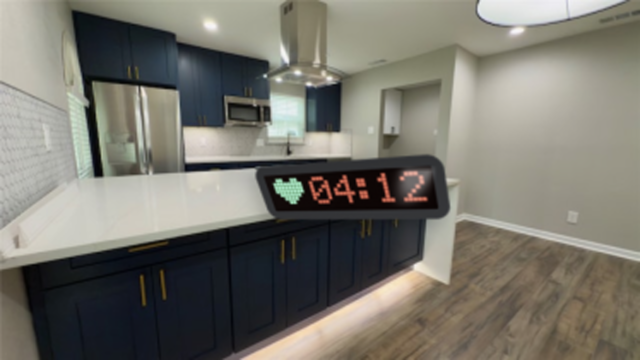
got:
4:12
